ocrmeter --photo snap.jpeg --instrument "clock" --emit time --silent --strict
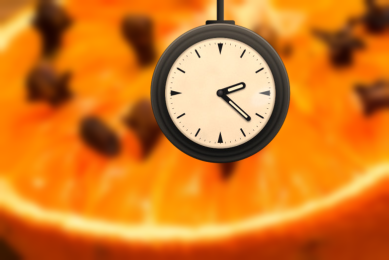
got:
2:22
